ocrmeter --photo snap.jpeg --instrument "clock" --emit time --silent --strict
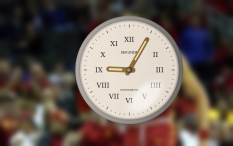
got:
9:05
